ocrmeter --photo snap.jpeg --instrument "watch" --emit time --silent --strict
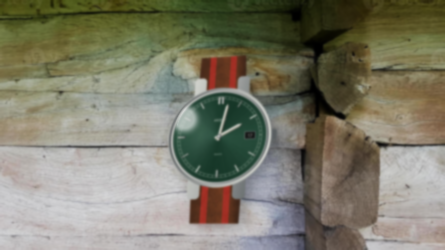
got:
2:02
